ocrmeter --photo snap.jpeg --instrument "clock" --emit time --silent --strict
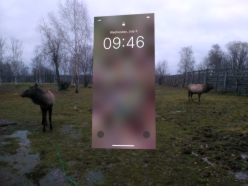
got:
9:46
